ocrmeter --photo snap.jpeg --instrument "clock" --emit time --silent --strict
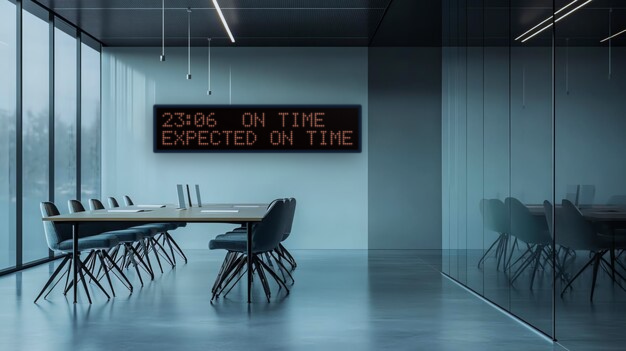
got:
23:06
